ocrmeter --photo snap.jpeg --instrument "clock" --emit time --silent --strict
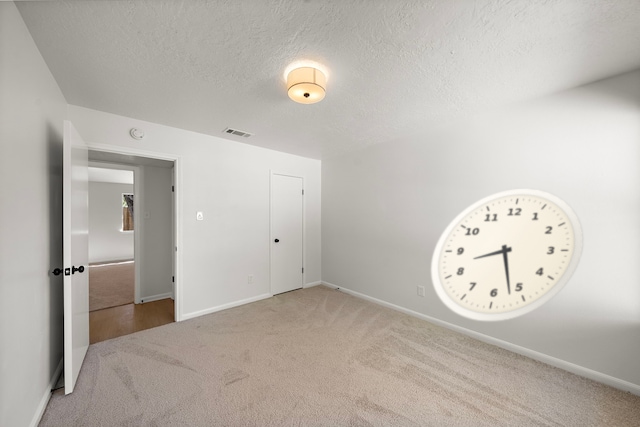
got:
8:27
